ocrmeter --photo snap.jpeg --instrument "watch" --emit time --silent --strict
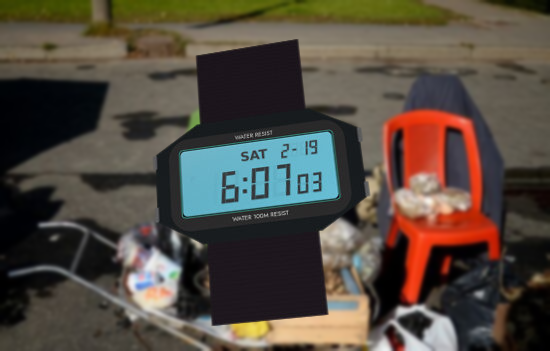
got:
6:07:03
